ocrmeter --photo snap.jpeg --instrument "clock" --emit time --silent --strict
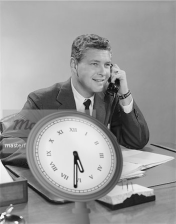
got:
5:31
